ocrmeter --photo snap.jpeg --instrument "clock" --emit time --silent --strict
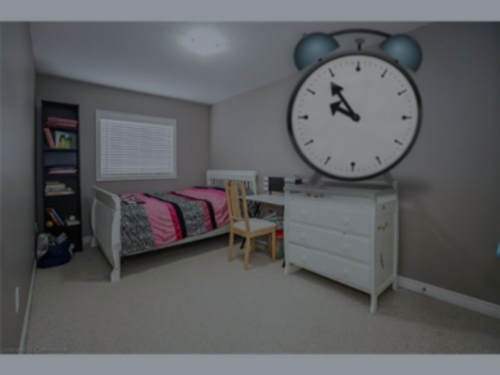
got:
9:54
